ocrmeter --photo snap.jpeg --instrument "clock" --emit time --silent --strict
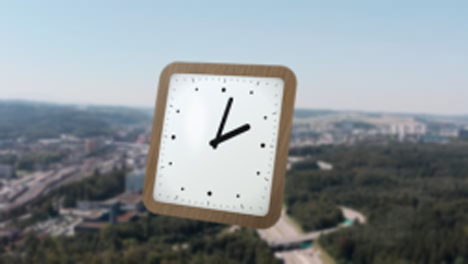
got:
2:02
